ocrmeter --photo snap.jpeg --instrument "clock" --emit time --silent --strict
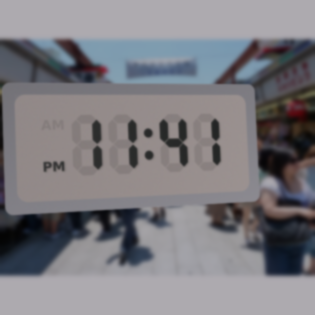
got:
11:41
